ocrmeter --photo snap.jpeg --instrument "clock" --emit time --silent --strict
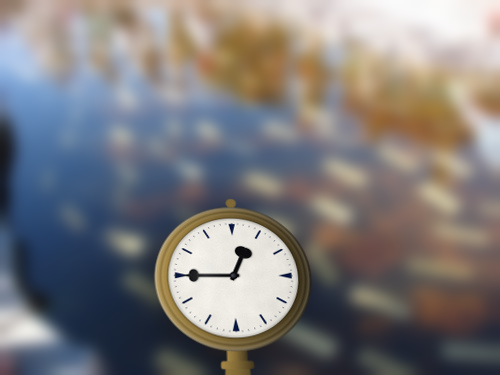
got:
12:45
